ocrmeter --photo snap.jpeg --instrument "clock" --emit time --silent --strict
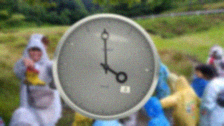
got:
3:59
